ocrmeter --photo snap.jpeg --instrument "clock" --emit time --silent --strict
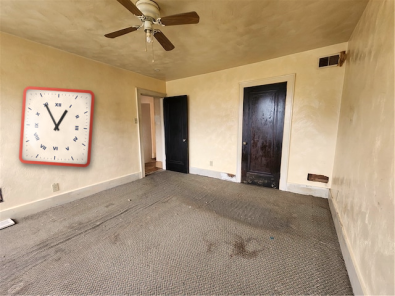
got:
12:55
